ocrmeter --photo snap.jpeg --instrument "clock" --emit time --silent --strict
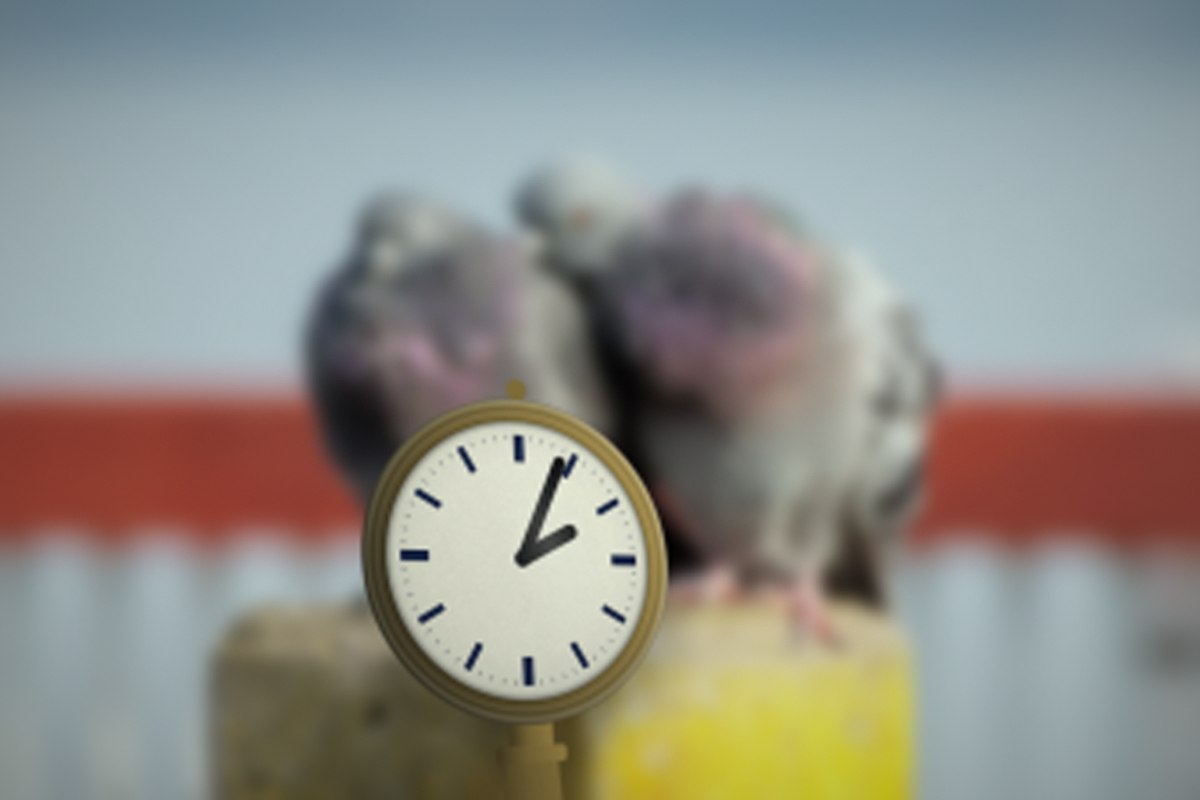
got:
2:04
